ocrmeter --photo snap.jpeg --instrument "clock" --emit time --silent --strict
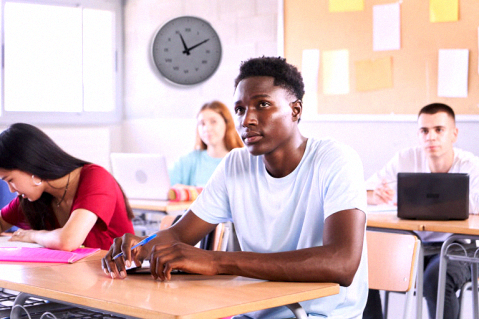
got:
11:10
